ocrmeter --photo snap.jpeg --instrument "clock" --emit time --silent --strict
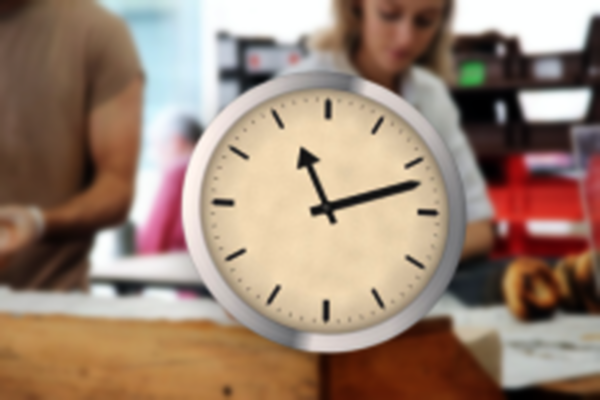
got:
11:12
